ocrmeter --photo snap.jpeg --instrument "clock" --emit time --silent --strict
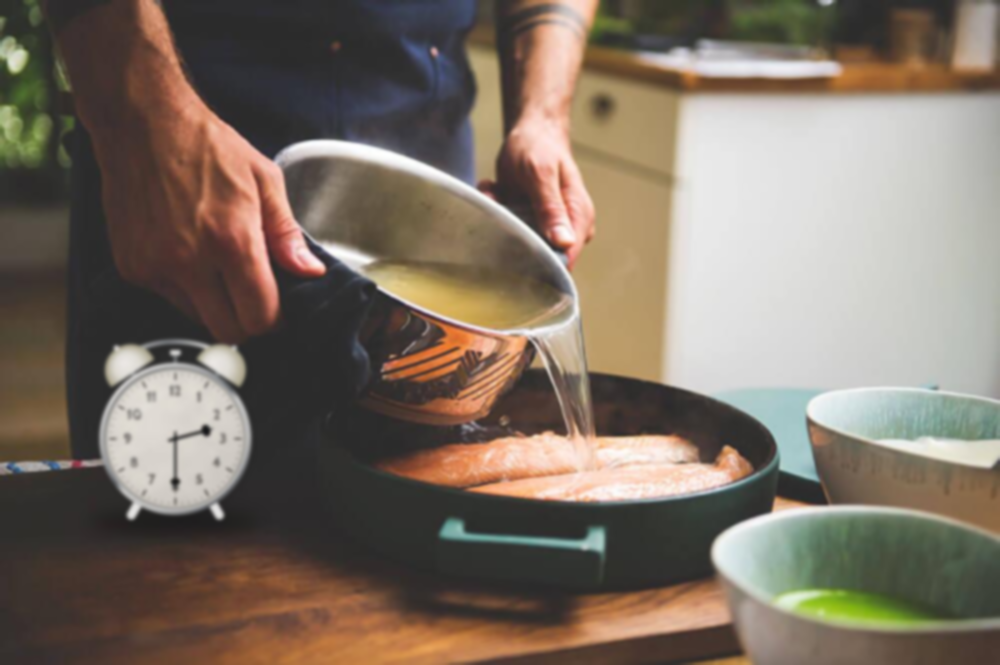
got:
2:30
